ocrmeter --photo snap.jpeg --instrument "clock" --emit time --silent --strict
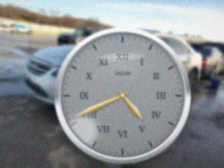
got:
4:41
